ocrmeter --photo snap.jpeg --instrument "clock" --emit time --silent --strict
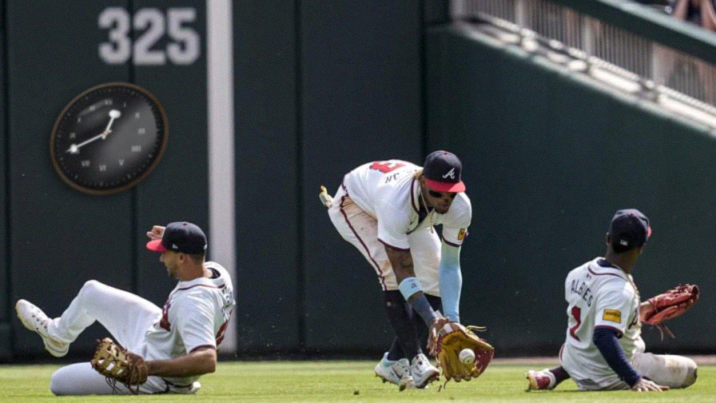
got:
12:41
